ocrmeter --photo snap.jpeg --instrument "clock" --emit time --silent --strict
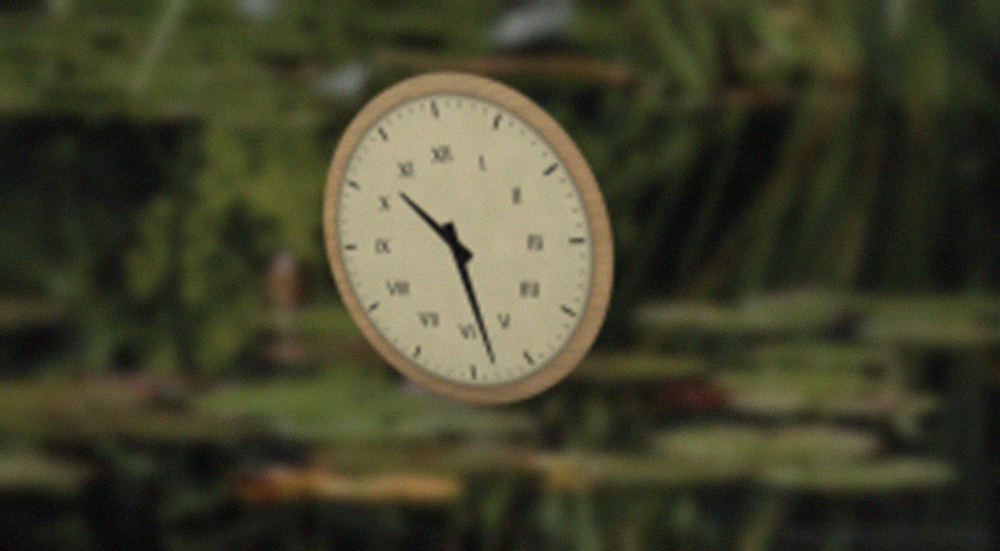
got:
10:28
